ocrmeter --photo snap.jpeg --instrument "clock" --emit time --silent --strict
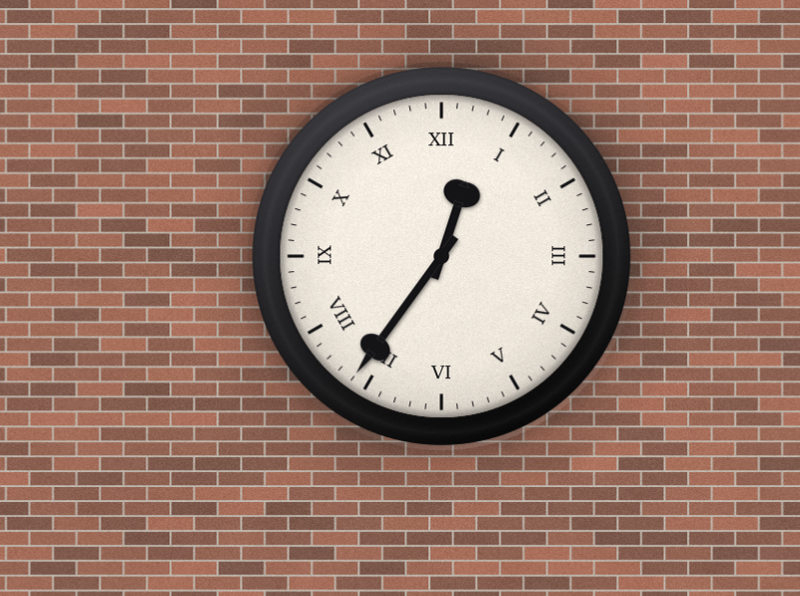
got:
12:36
